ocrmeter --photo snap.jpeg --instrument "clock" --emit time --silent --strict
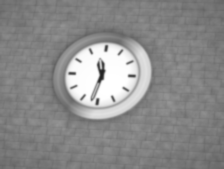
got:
11:32
